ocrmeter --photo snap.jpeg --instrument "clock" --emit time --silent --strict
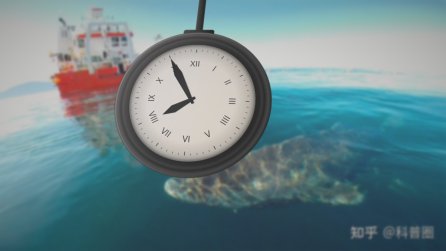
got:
7:55
